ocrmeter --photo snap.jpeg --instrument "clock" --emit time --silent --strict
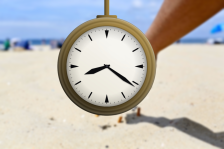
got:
8:21
